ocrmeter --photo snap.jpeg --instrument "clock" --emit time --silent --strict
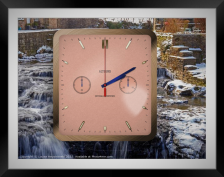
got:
2:10
